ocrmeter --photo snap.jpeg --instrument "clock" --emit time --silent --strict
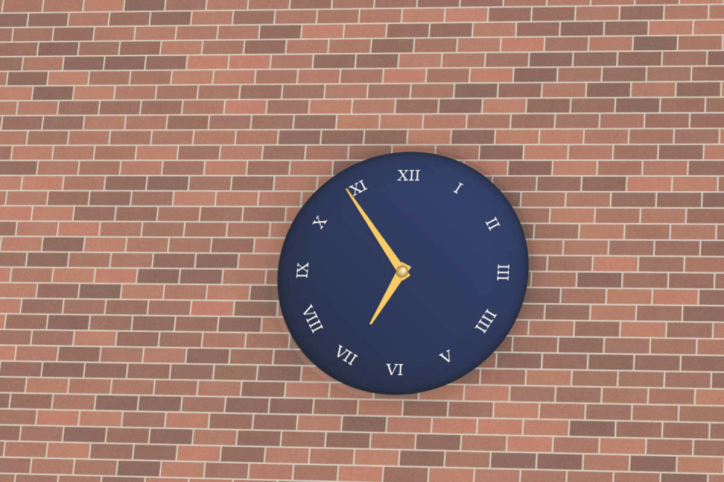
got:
6:54
